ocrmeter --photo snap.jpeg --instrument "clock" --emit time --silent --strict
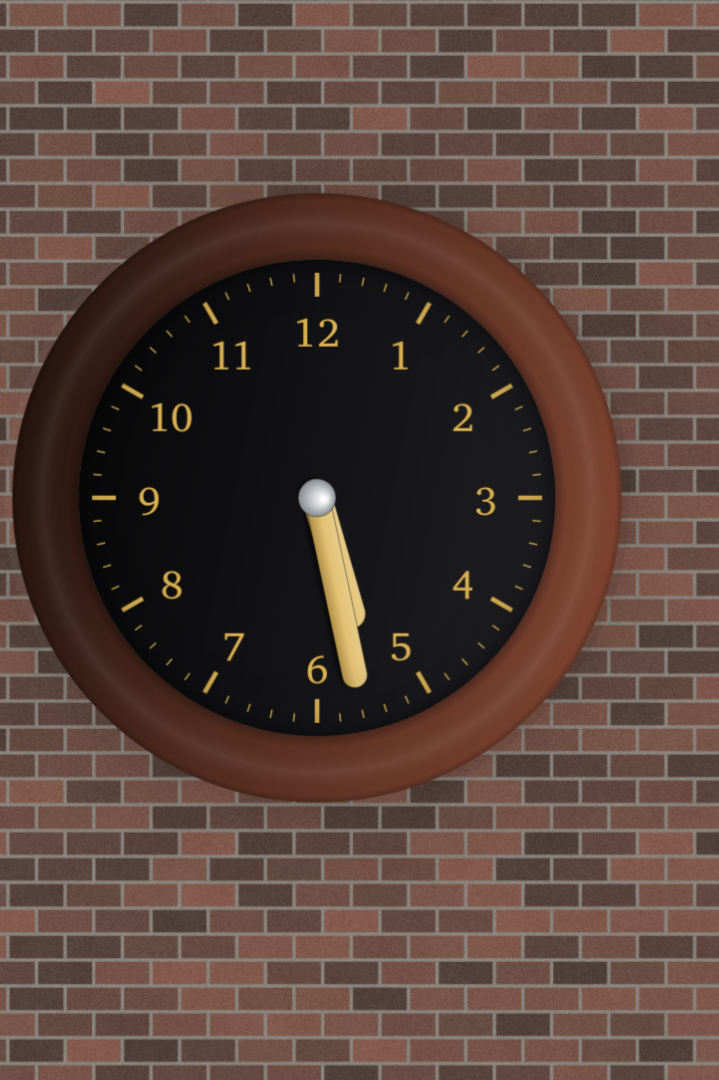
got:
5:28
